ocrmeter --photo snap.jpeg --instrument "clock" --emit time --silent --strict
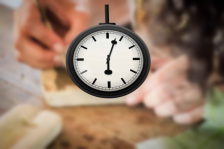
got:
6:03
